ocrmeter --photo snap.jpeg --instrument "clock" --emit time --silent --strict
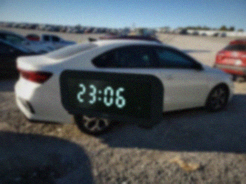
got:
23:06
